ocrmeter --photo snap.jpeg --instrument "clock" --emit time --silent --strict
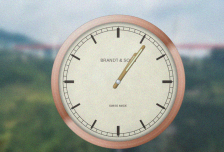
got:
1:06
